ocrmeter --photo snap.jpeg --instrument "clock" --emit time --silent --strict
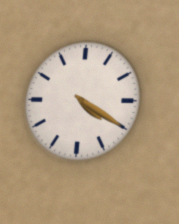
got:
4:20
